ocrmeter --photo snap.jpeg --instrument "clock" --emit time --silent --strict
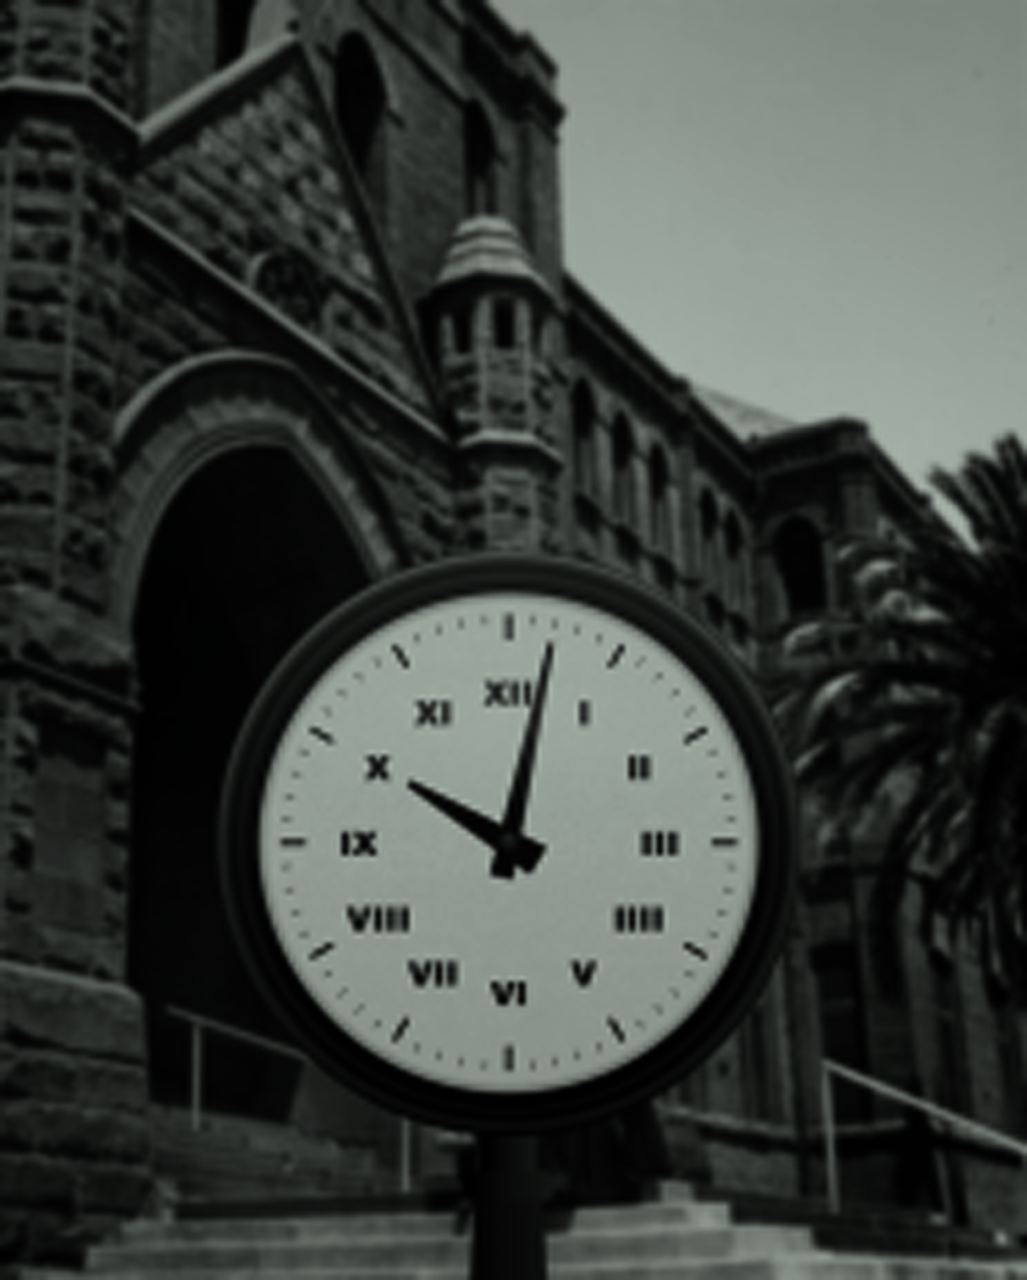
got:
10:02
